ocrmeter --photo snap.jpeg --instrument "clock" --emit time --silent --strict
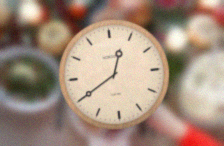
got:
12:40
